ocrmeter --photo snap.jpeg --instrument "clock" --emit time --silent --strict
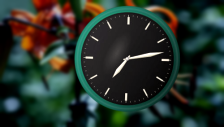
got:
7:13
